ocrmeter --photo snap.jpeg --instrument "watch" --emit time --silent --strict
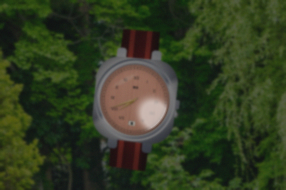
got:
7:41
